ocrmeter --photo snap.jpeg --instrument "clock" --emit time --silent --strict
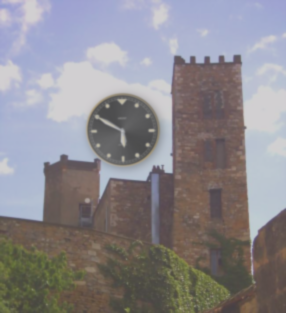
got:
5:50
